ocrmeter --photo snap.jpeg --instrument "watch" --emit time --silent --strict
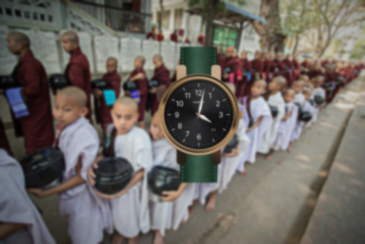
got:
4:02
